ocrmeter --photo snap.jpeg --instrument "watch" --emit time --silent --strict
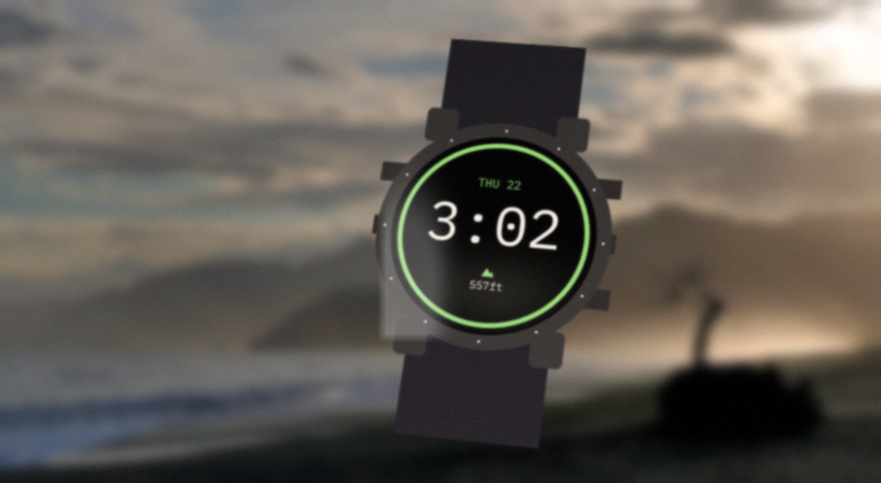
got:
3:02
